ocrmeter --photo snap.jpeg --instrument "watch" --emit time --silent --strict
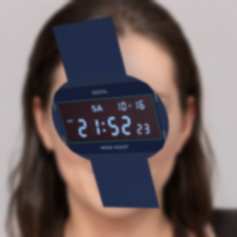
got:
21:52
